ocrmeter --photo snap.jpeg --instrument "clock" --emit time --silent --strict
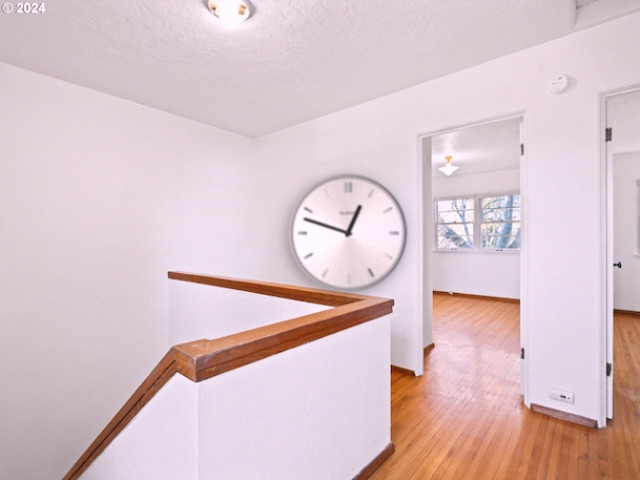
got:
12:48
